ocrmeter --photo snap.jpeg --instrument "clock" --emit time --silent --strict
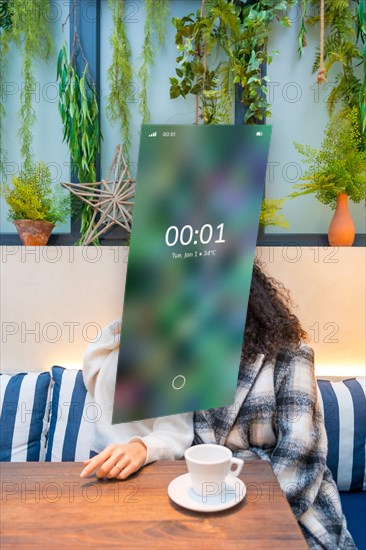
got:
0:01
